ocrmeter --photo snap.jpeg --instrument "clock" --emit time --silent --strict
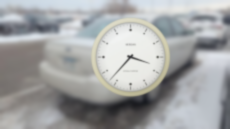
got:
3:37
